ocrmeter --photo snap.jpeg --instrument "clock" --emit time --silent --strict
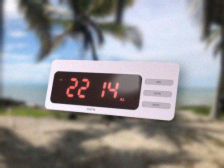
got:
22:14
